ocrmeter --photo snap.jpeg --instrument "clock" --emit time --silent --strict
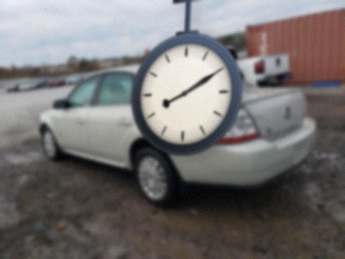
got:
8:10
